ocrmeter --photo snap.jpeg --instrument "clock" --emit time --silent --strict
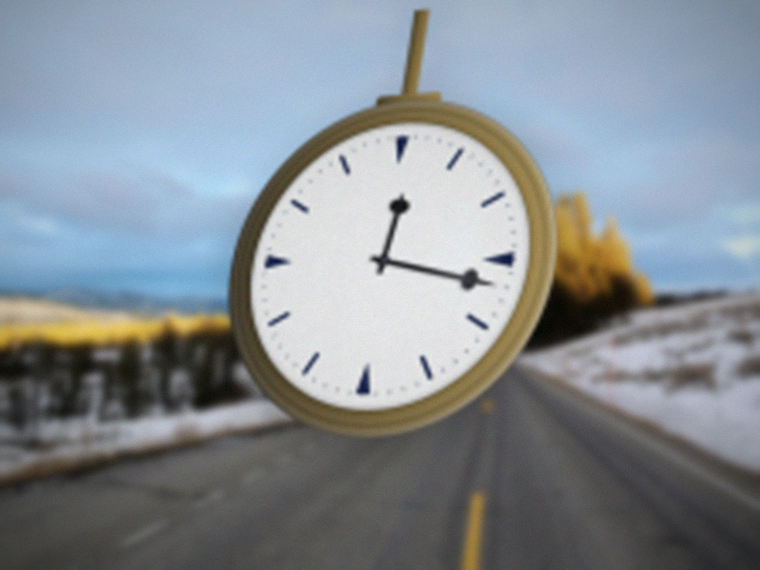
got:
12:17
